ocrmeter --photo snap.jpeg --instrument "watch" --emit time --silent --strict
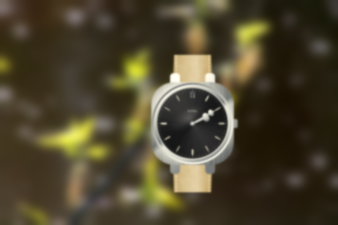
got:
2:10
